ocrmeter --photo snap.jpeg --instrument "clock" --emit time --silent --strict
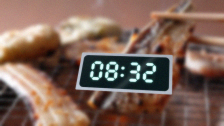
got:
8:32
